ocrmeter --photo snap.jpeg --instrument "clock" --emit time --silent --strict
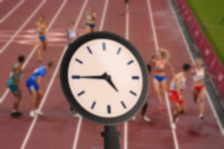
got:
4:45
